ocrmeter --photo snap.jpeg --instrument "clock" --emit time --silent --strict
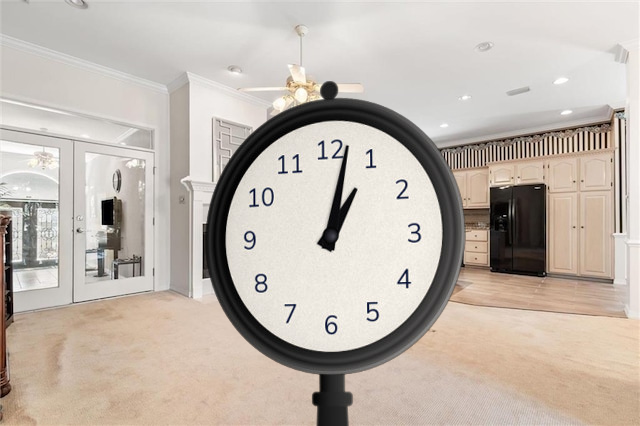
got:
1:02
